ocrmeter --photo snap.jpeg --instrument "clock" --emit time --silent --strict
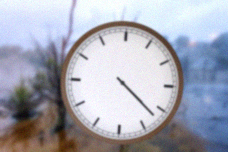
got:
4:22
